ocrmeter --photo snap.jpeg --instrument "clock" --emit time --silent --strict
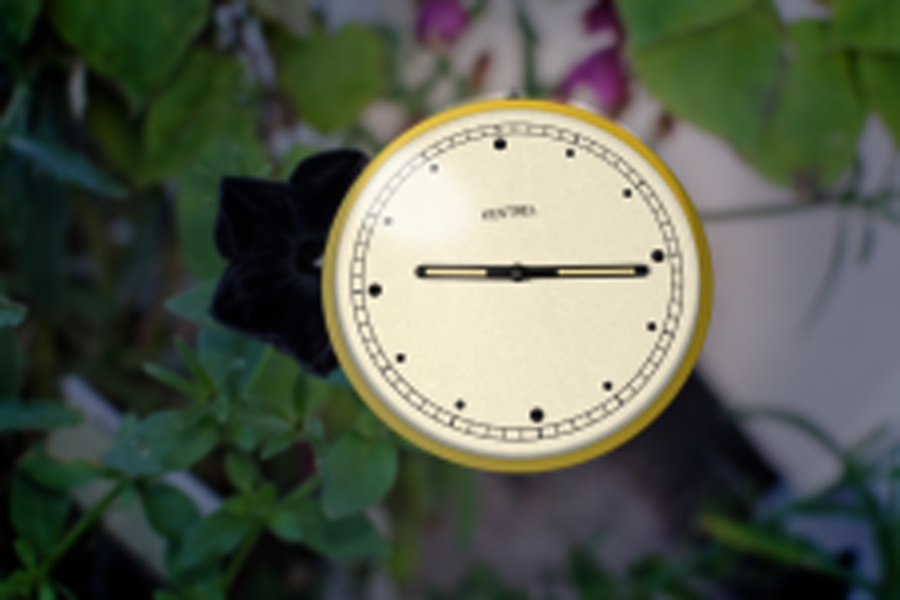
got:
9:16
